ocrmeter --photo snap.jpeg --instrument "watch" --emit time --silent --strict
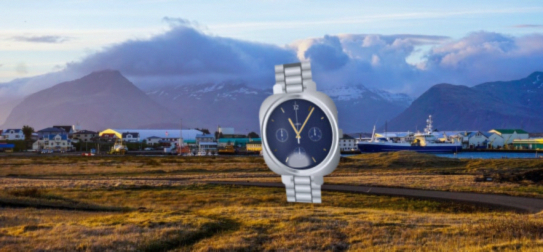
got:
11:06
